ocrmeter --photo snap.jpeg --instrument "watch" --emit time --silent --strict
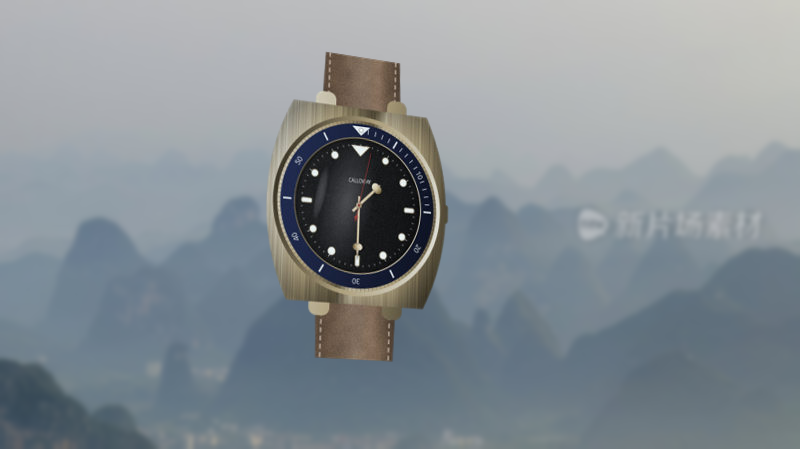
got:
1:30:02
